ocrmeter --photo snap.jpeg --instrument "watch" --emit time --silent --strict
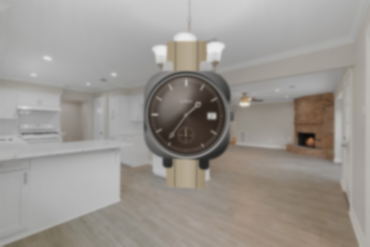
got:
1:36
